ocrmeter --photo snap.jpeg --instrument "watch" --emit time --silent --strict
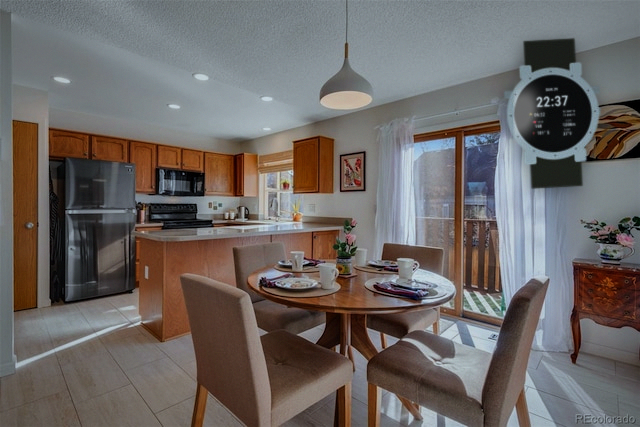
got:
22:37
